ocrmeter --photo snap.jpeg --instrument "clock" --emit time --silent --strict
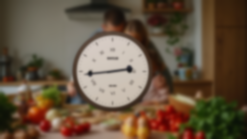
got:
2:44
